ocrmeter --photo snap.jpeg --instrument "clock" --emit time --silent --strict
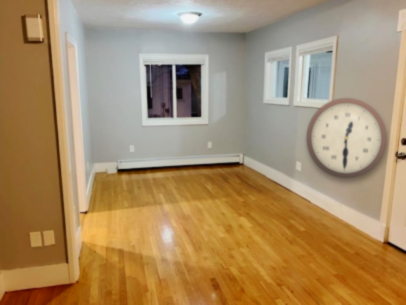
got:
12:30
